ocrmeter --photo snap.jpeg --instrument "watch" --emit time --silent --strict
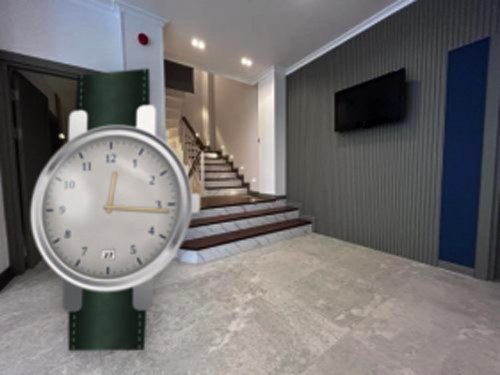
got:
12:16
